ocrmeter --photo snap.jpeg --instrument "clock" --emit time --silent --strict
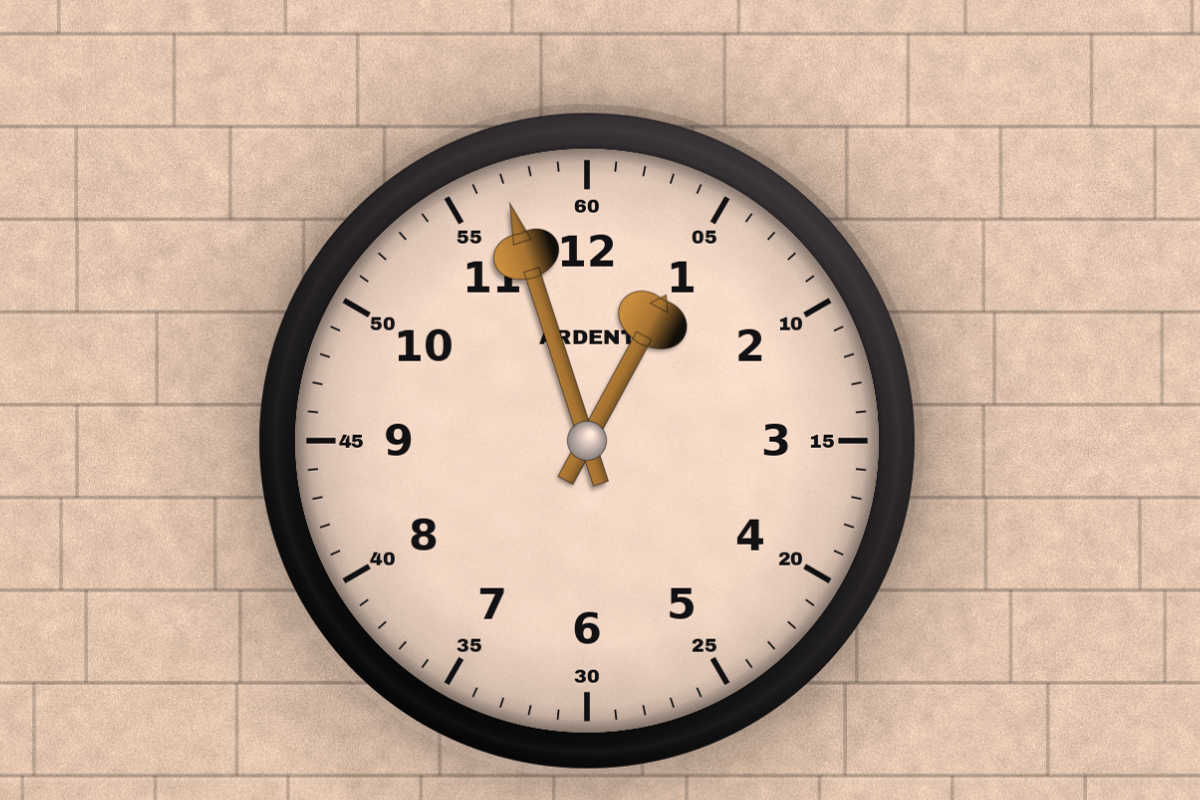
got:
12:57
